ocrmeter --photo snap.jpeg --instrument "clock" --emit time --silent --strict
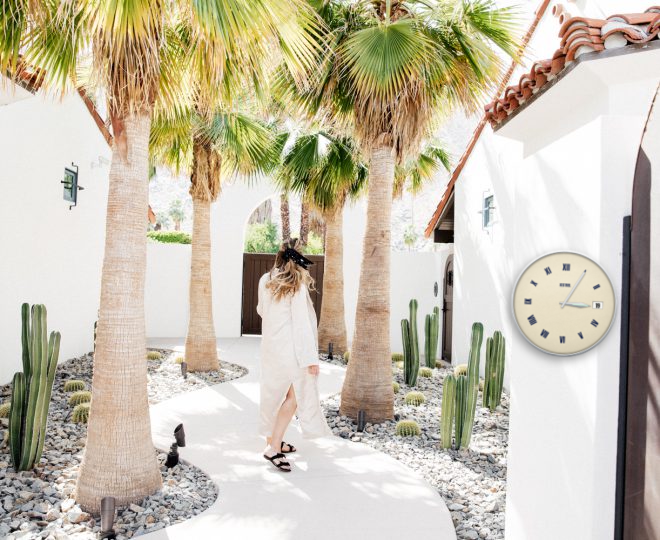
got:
3:05
